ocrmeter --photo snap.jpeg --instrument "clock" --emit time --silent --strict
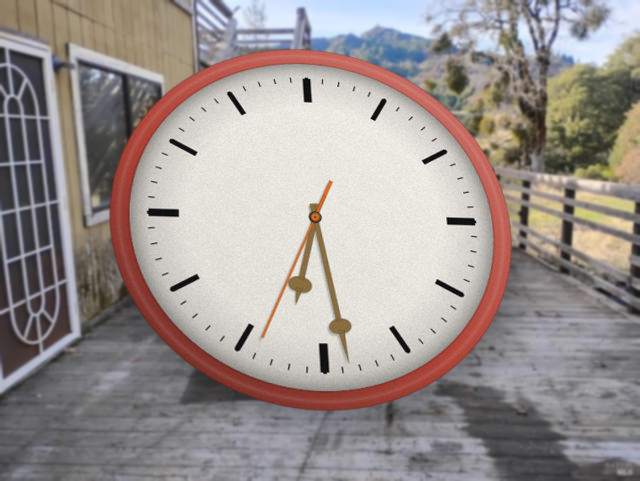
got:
6:28:34
